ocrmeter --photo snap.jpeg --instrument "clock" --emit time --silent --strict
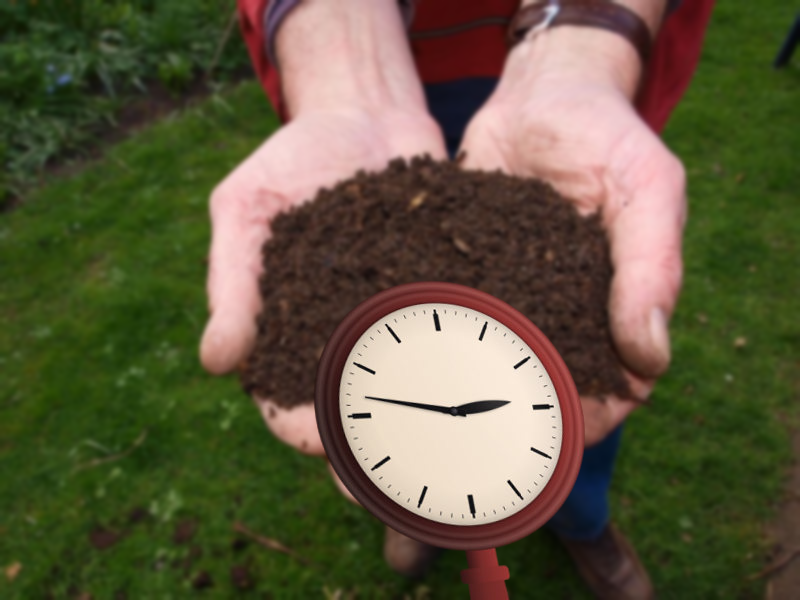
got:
2:47
